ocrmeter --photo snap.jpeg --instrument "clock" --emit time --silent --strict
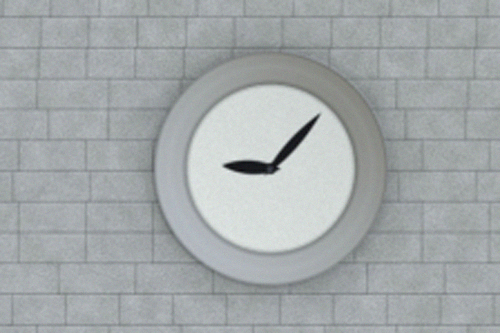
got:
9:07
